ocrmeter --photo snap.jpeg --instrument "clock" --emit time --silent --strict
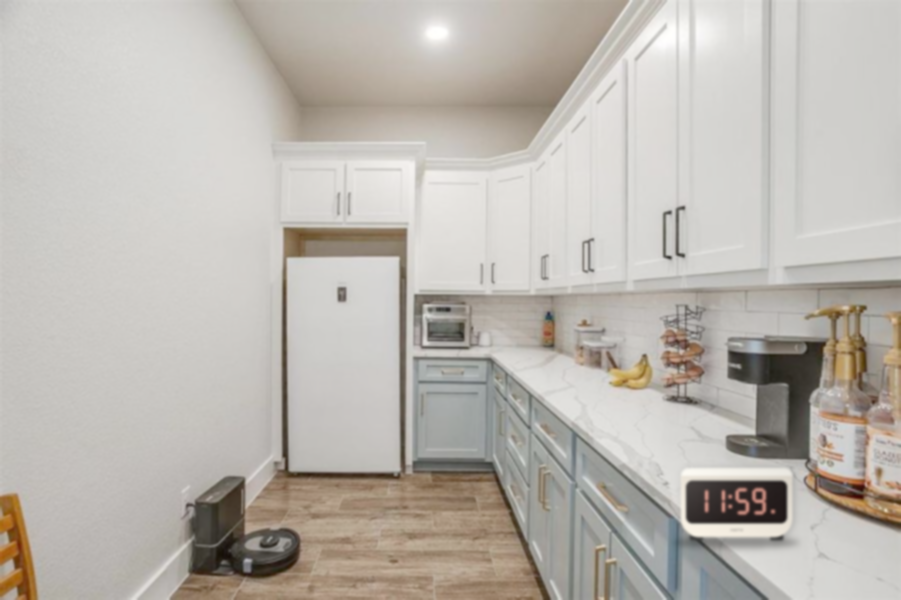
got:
11:59
